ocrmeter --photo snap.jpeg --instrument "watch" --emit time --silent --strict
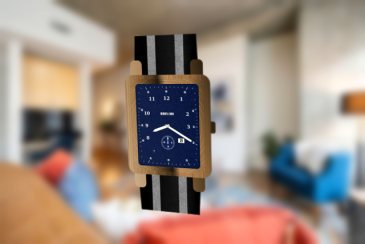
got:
8:20
